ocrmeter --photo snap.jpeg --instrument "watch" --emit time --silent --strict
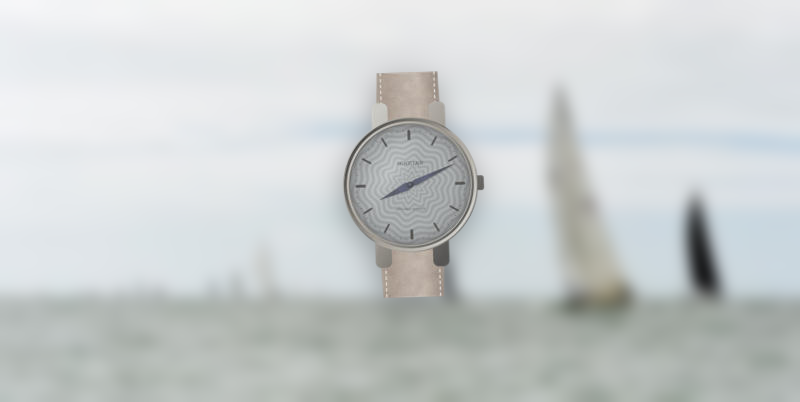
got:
8:11
